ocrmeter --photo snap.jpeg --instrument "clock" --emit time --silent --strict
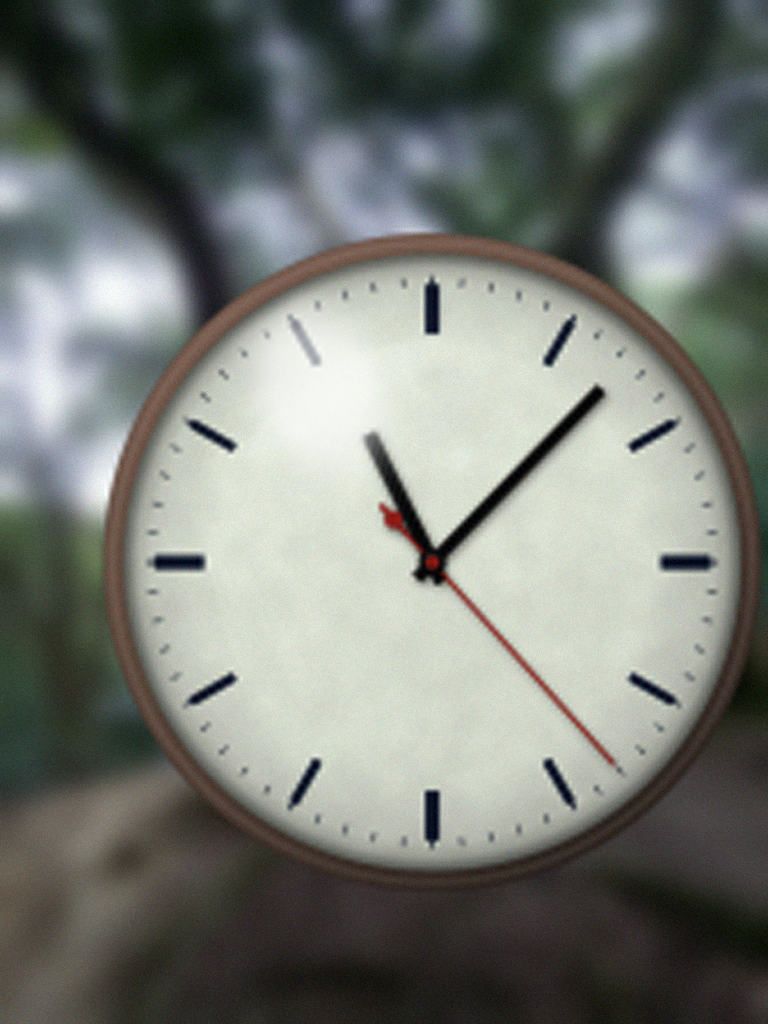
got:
11:07:23
